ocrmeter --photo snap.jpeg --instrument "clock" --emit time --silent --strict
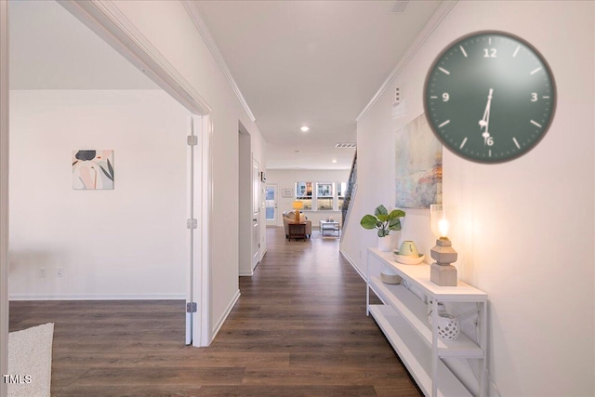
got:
6:31
